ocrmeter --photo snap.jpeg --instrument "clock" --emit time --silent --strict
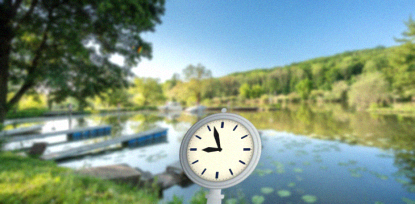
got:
8:57
